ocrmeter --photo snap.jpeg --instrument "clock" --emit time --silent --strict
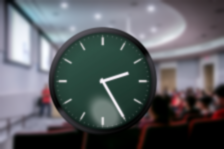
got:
2:25
